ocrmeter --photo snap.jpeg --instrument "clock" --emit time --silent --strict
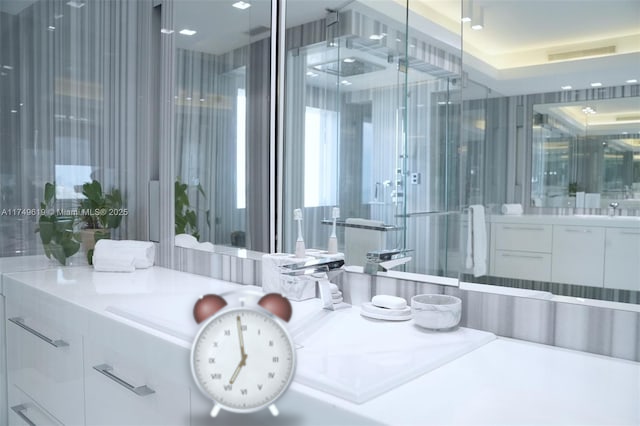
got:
6:59
